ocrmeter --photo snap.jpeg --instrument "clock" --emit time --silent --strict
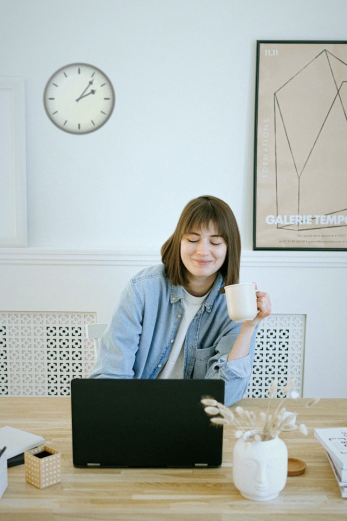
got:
2:06
